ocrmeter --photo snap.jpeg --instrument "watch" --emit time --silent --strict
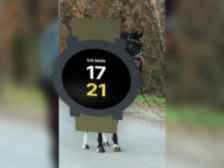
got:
17:21
